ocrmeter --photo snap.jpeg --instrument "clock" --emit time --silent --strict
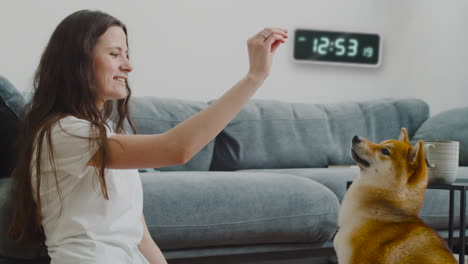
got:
12:53
